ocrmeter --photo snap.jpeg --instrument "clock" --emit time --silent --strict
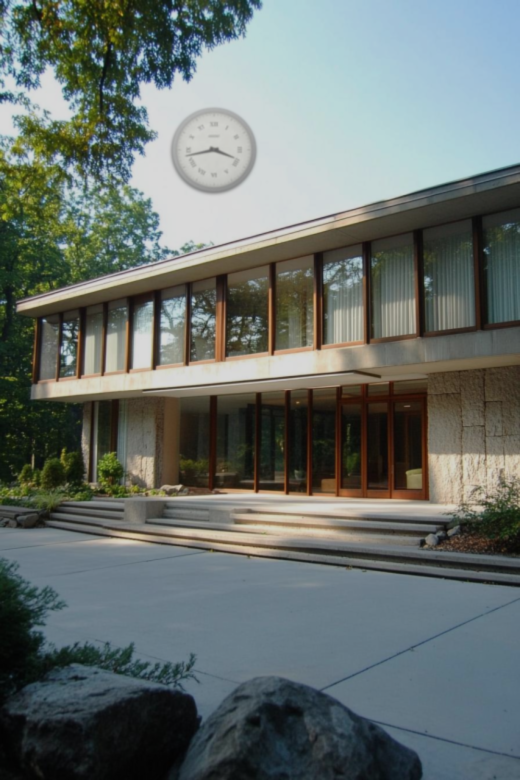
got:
3:43
